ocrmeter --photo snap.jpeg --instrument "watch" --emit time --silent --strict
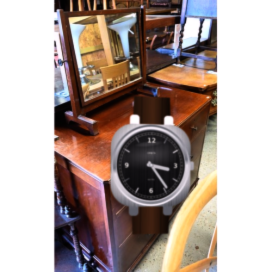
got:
3:24
